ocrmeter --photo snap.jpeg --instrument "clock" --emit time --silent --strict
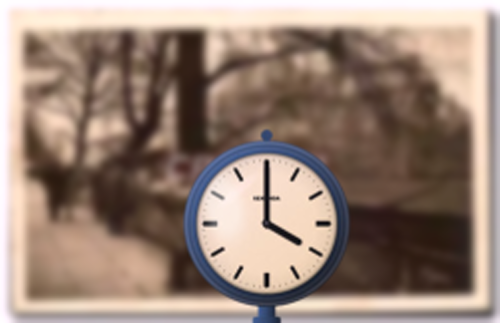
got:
4:00
